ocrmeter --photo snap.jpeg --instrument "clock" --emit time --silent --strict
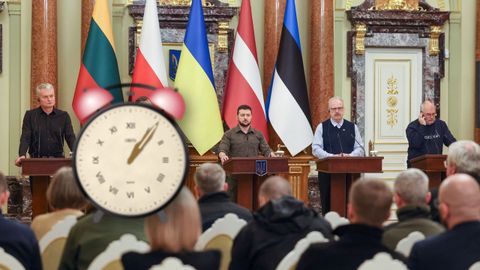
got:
1:06
